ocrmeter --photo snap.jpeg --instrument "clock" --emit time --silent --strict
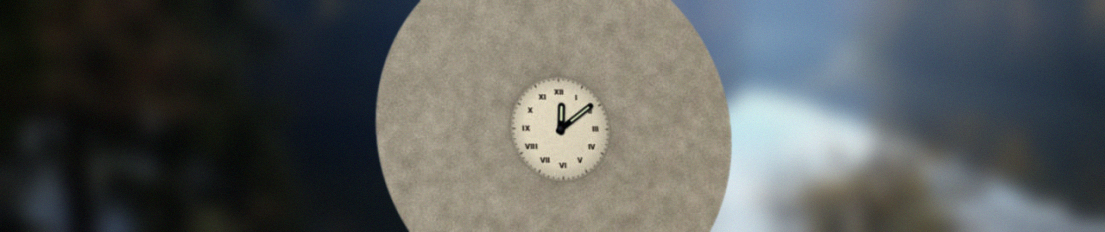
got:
12:09
